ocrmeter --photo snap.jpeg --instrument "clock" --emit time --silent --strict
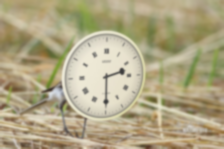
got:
2:30
